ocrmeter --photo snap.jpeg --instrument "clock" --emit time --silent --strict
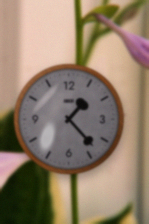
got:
1:23
